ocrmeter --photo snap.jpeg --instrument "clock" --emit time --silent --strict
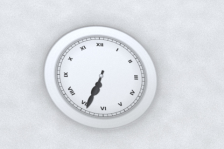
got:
6:34
